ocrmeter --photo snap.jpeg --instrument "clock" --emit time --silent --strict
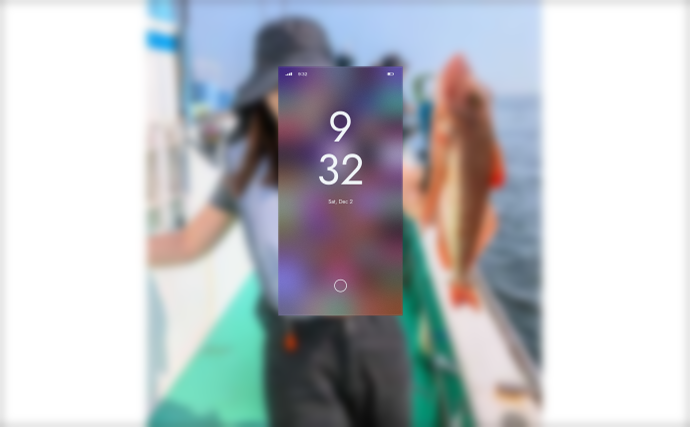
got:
9:32
